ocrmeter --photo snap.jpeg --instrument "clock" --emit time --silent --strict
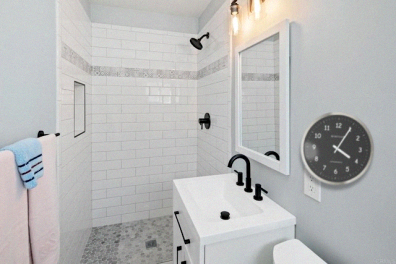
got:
4:05
